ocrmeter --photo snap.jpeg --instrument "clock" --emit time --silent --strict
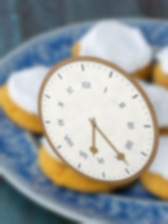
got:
6:24
